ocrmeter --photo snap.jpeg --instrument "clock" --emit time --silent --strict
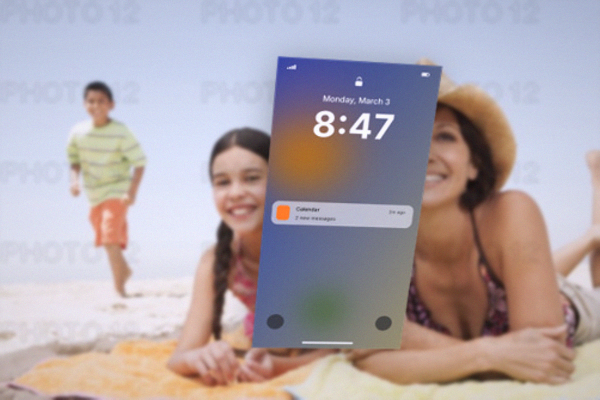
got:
8:47
